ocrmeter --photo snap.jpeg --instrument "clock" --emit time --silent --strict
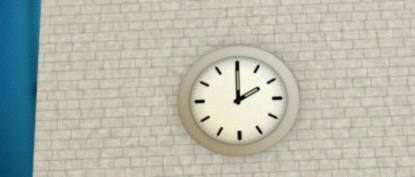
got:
2:00
